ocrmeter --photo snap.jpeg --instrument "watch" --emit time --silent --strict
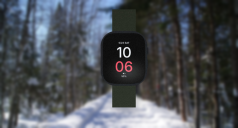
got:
10:06
